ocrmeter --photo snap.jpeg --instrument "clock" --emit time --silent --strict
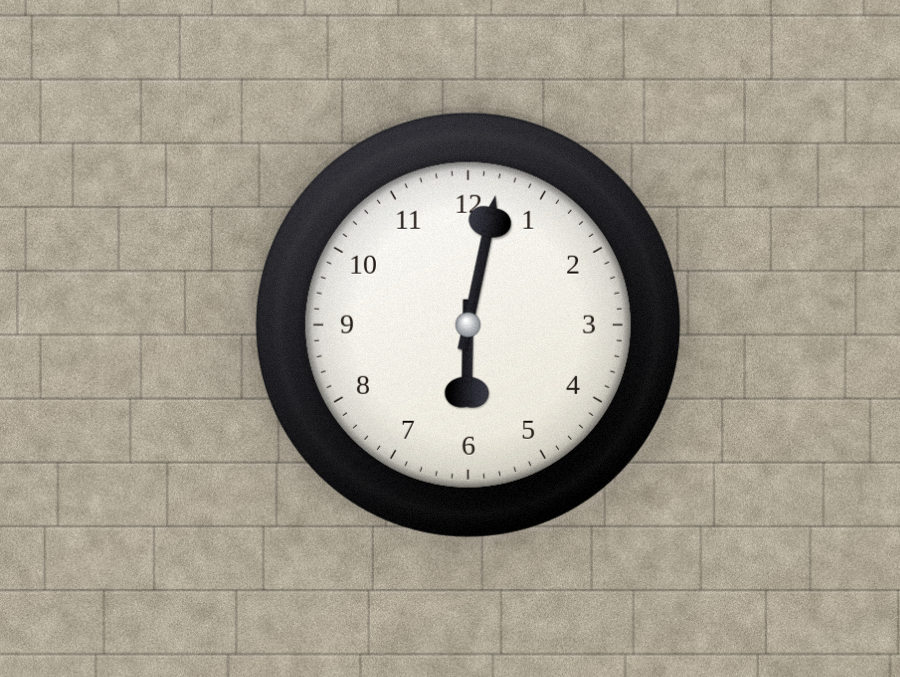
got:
6:02
